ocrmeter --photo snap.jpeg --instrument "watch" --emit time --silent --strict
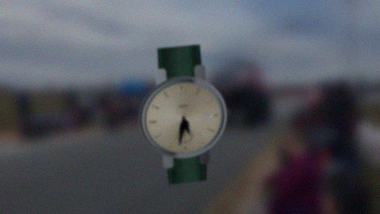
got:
5:32
